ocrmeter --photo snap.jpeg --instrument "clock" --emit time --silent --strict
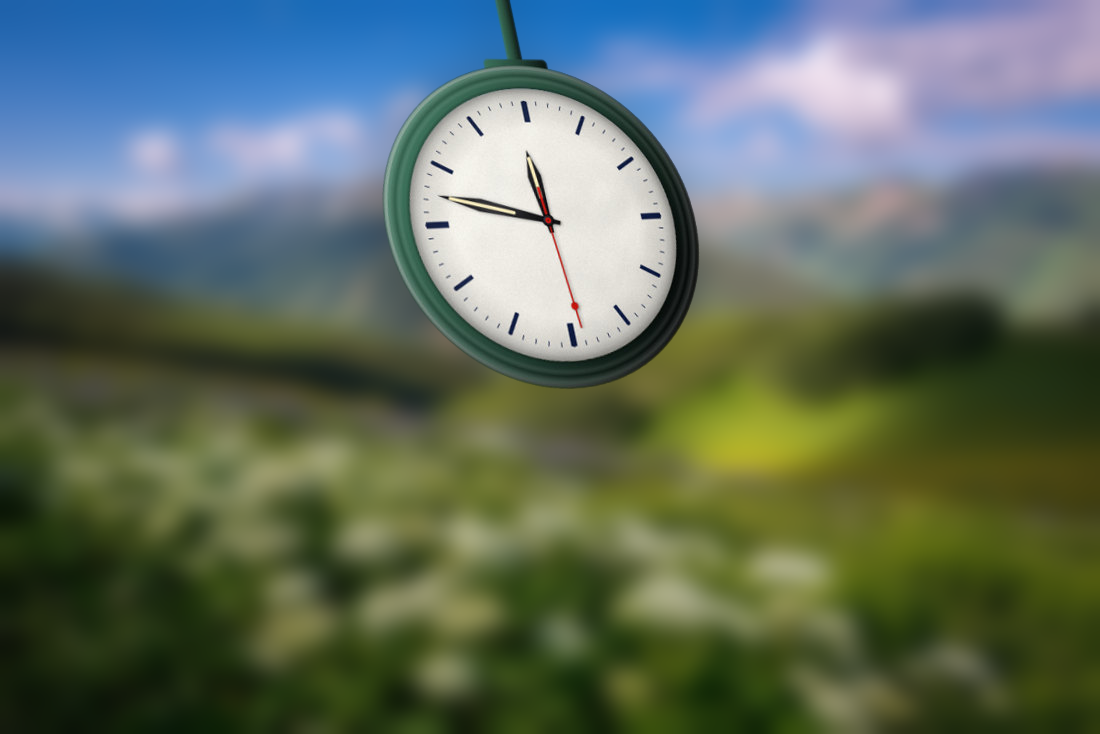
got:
11:47:29
